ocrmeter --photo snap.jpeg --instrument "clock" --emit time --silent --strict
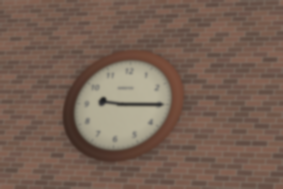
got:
9:15
